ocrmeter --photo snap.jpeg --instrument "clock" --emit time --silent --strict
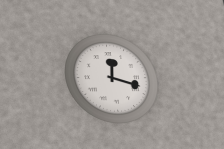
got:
12:18
